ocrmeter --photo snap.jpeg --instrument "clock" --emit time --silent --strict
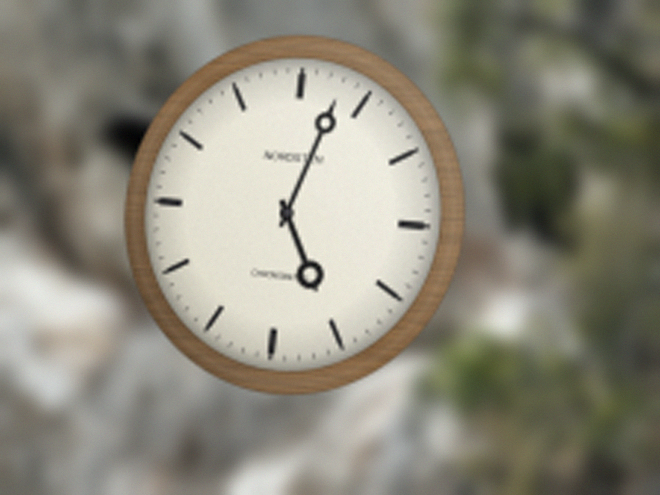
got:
5:03
